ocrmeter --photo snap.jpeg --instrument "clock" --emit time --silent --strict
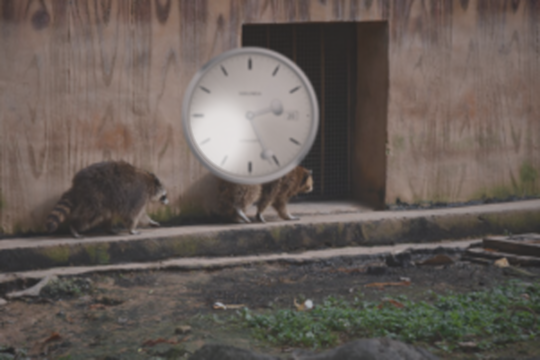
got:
2:26
